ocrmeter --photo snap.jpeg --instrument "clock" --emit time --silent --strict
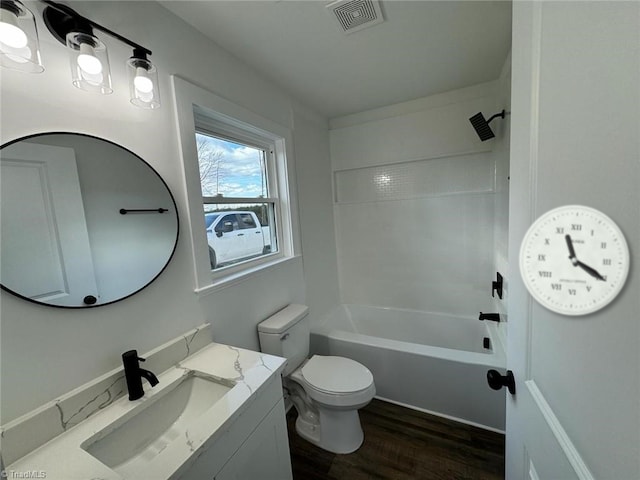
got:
11:20
